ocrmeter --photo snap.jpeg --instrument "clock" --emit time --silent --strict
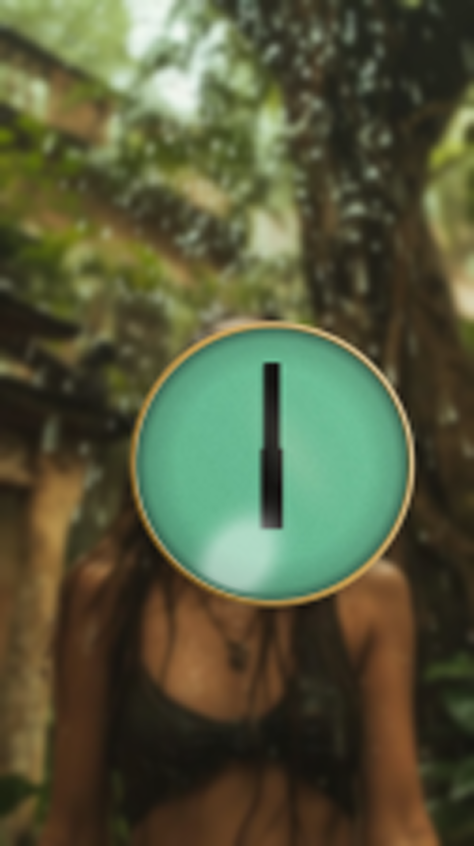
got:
6:00
